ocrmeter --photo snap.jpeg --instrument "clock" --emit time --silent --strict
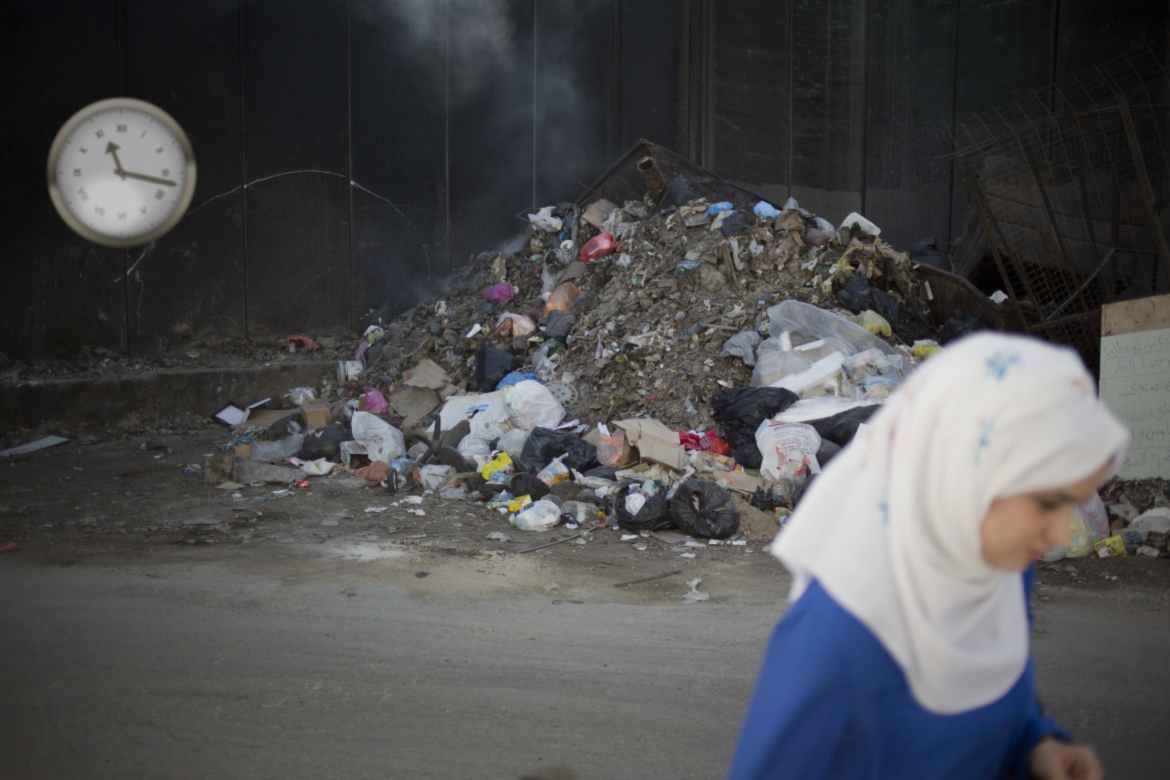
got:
11:17
